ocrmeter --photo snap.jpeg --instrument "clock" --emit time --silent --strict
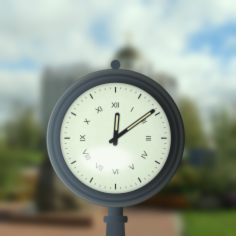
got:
12:09
